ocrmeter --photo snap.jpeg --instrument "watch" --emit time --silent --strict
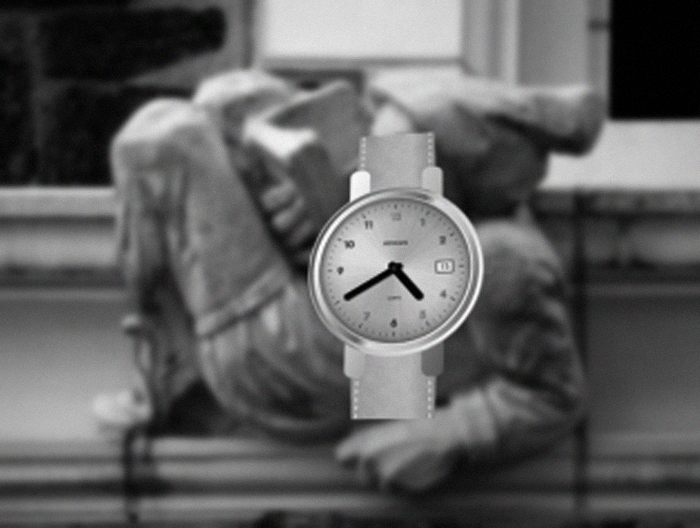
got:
4:40
